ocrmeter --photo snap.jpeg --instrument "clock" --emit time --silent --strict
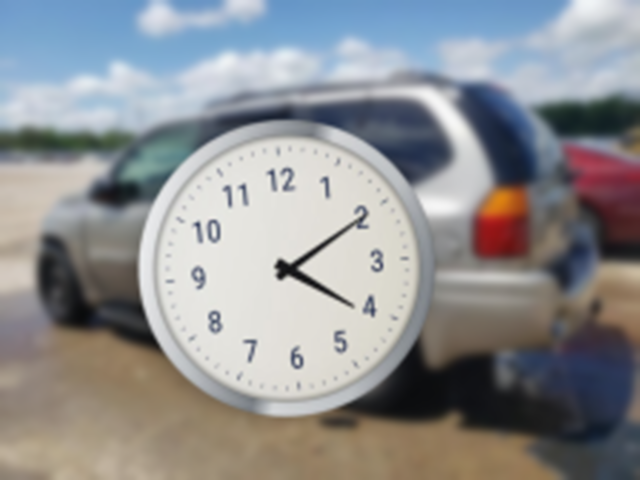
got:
4:10
